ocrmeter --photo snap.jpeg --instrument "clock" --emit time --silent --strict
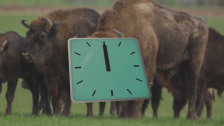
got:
12:00
